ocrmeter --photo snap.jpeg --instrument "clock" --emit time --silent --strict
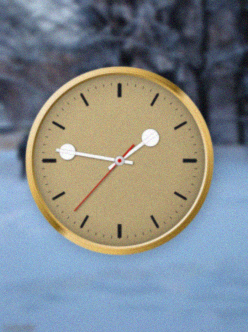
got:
1:46:37
